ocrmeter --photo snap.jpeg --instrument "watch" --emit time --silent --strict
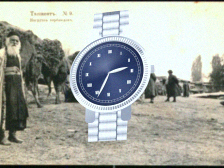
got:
2:34
